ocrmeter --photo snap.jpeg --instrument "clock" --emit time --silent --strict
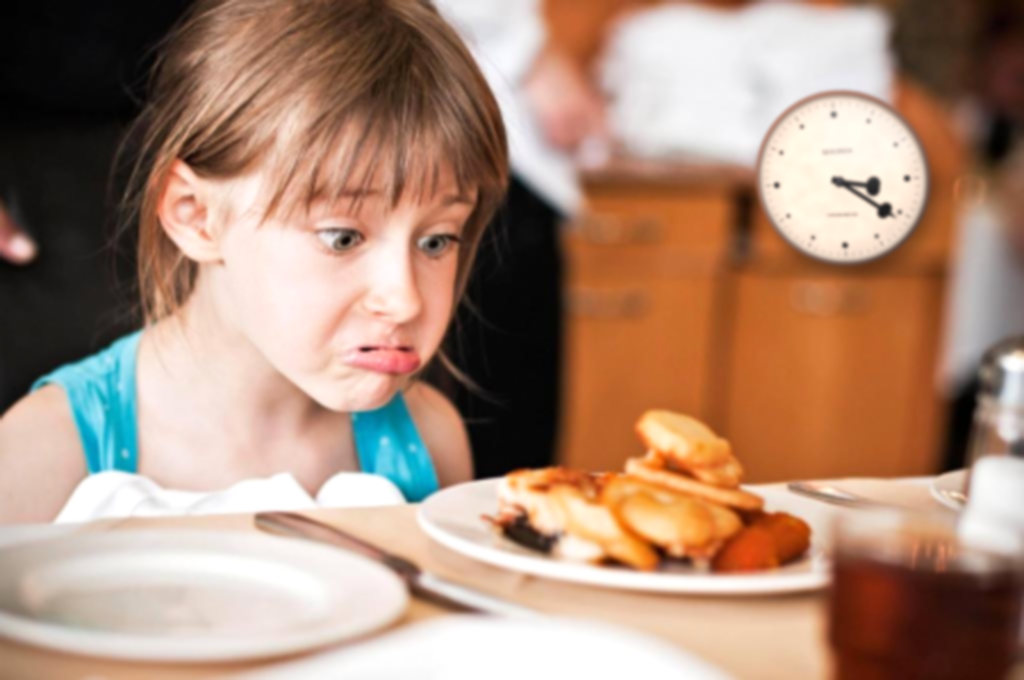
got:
3:21
